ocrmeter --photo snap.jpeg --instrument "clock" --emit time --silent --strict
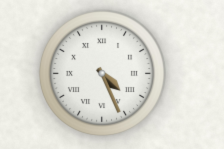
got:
4:26
